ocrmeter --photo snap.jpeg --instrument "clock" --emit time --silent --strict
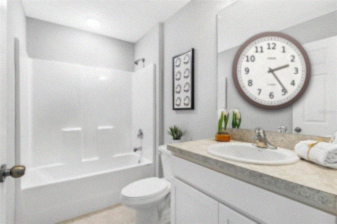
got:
2:24
